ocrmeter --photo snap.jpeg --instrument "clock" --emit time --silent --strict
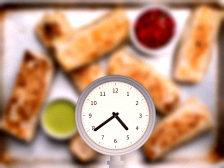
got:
4:39
